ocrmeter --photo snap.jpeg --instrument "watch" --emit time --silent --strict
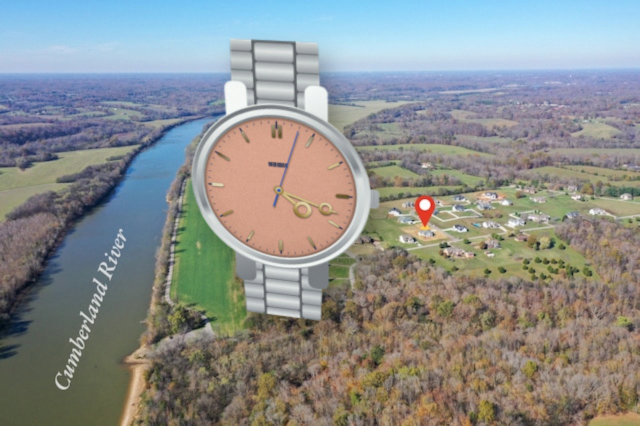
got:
4:18:03
